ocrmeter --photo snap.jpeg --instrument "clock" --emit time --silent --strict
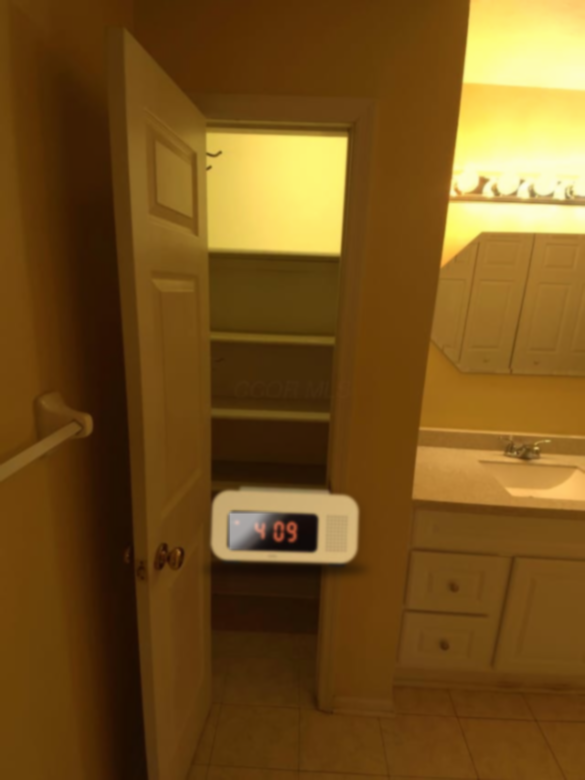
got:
4:09
